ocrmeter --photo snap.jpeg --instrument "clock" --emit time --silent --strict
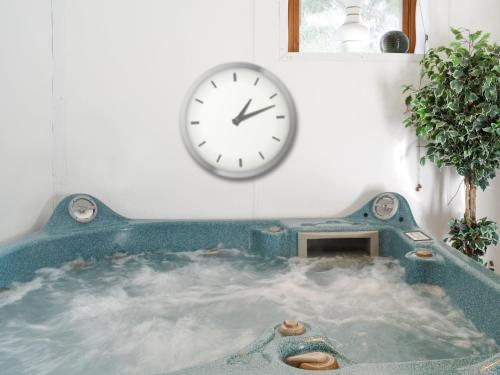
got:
1:12
